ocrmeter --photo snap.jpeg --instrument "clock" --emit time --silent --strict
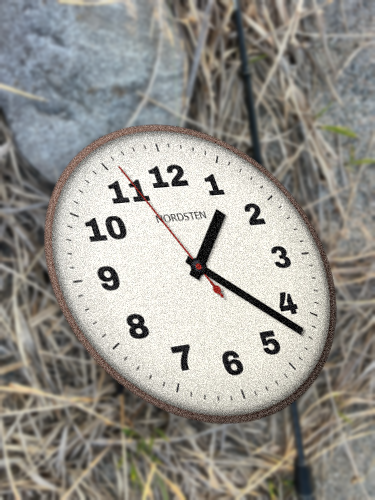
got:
1:21:56
